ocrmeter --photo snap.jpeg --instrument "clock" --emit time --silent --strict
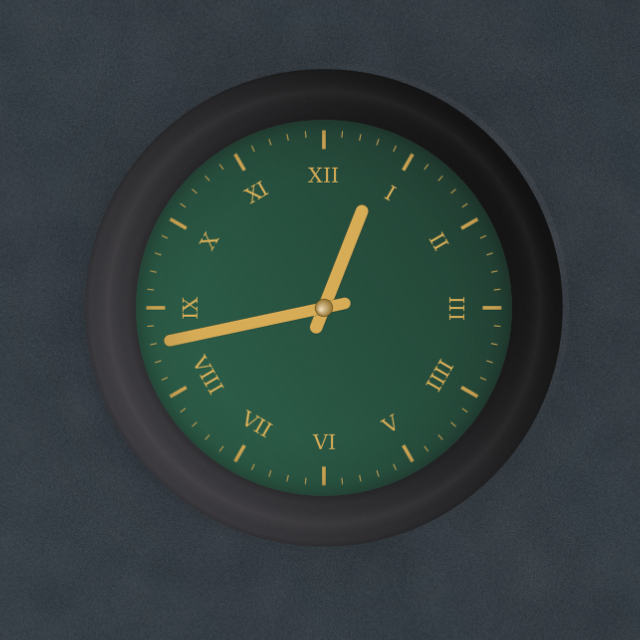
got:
12:43
